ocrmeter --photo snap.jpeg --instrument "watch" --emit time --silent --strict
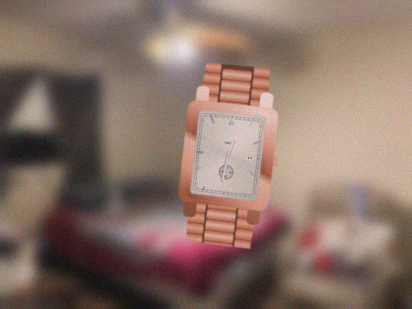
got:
12:31
